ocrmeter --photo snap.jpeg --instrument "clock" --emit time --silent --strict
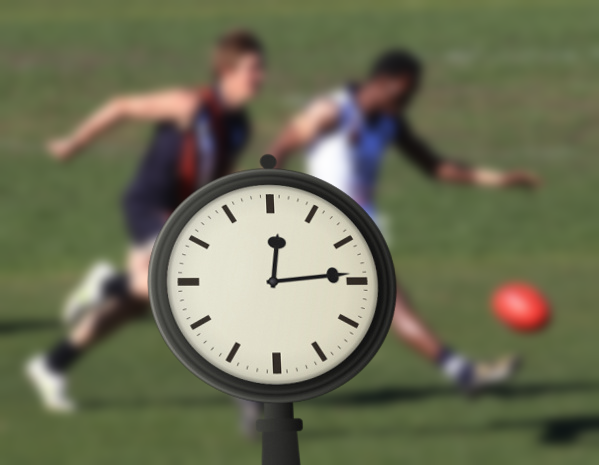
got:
12:14
